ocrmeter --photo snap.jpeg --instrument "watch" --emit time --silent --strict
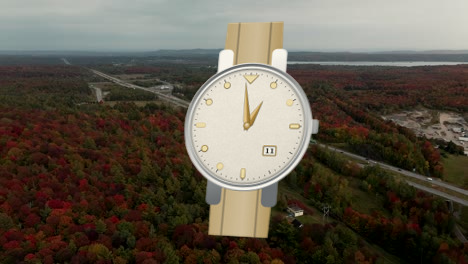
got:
12:59
